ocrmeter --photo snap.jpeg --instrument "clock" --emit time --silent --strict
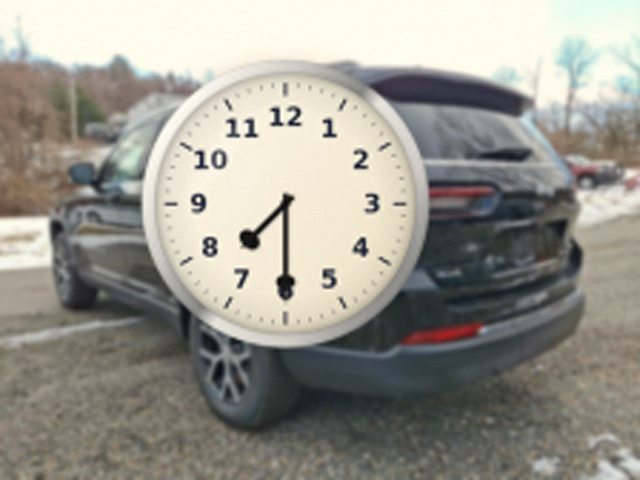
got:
7:30
